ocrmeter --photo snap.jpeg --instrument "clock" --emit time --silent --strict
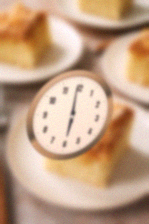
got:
5:59
